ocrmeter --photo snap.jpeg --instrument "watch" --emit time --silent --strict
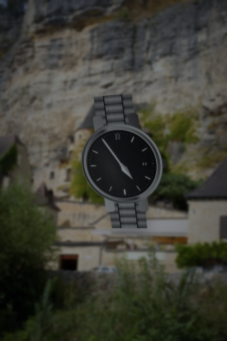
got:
4:55
